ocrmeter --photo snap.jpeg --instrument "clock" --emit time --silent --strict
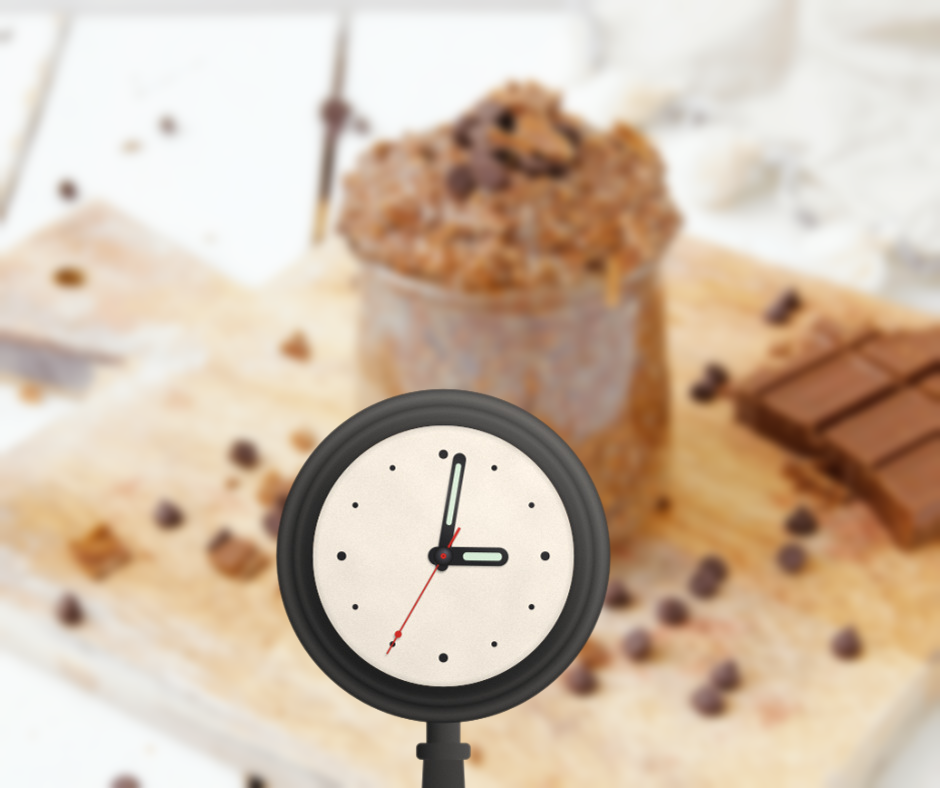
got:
3:01:35
